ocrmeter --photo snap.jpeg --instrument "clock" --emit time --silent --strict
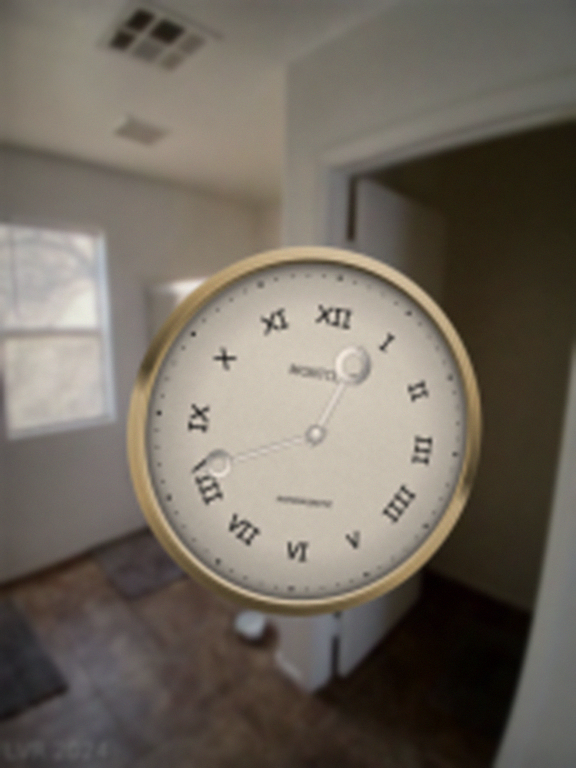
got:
12:41
